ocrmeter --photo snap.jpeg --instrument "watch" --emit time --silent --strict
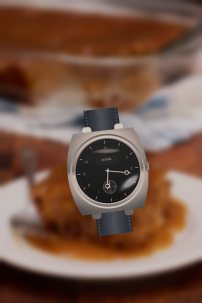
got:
6:17
